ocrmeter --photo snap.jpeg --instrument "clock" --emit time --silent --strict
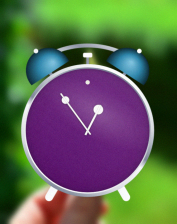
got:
12:54
